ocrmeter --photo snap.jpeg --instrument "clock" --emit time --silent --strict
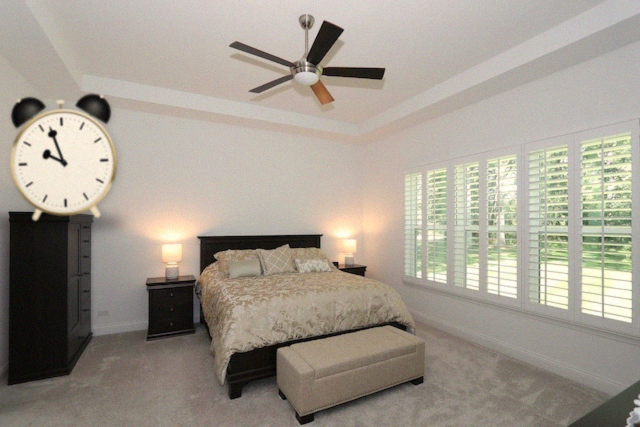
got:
9:57
